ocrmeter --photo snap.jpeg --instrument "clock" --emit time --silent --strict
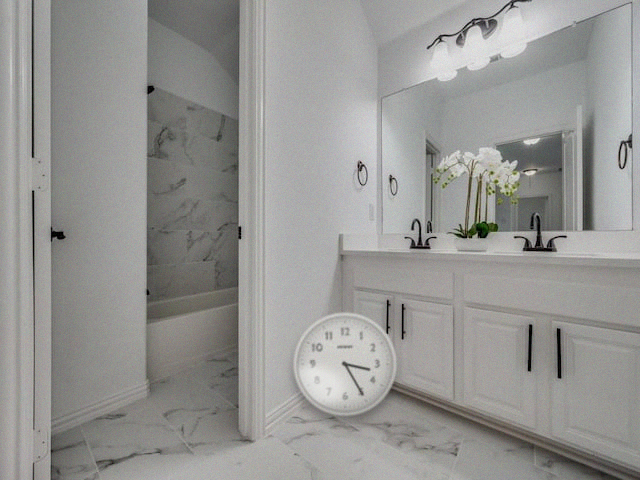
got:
3:25
